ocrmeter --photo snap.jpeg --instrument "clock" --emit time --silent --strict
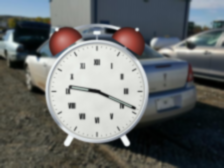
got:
9:19
